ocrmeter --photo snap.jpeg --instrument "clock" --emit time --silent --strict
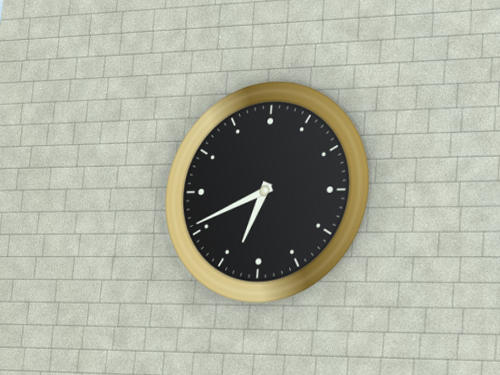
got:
6:41
